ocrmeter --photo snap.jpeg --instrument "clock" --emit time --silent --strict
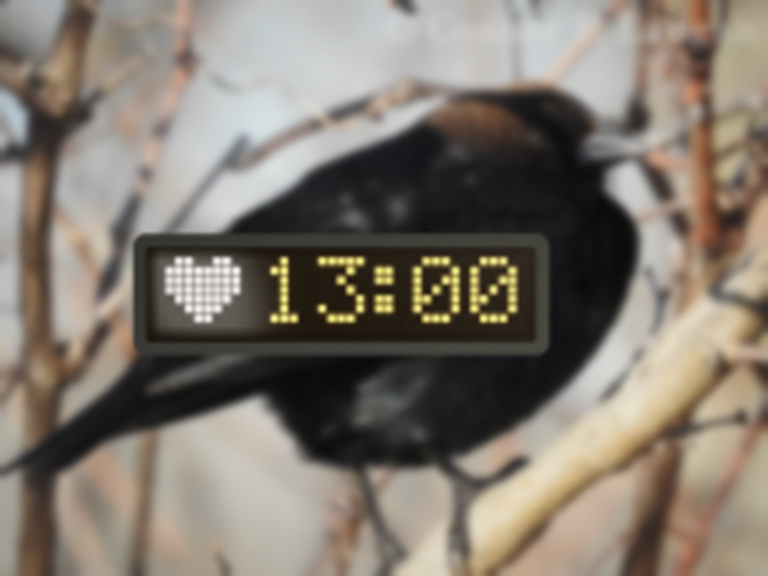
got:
13:00
